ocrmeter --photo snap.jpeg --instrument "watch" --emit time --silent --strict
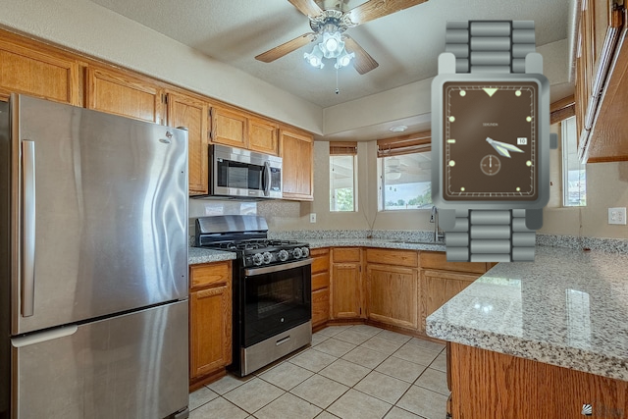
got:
4:18
